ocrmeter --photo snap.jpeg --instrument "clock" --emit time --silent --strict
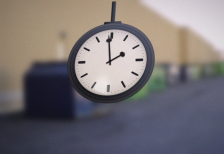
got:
1:59
